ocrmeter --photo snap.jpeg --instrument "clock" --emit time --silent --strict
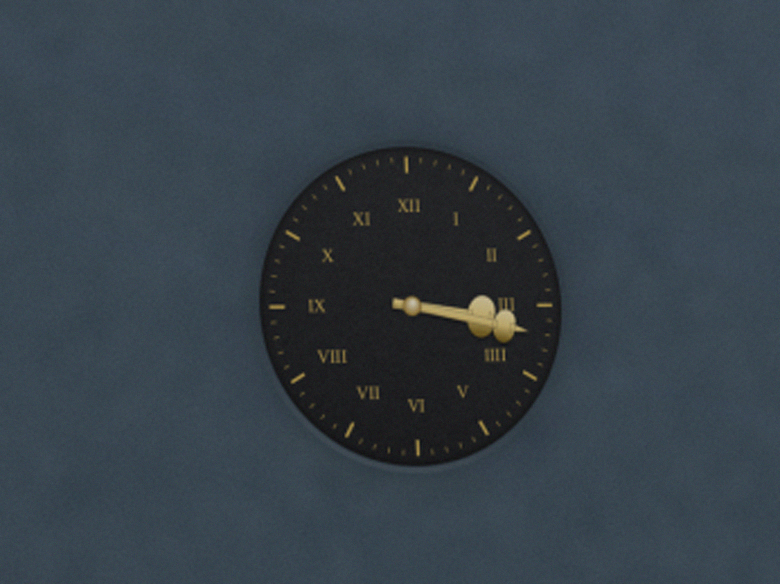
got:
3:17
